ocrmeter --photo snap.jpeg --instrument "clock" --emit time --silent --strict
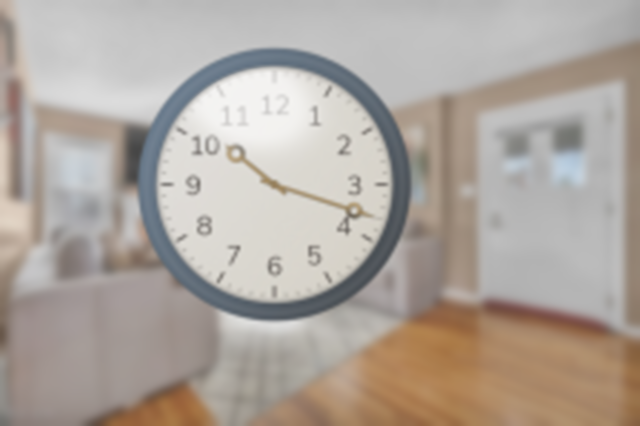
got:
10:18
